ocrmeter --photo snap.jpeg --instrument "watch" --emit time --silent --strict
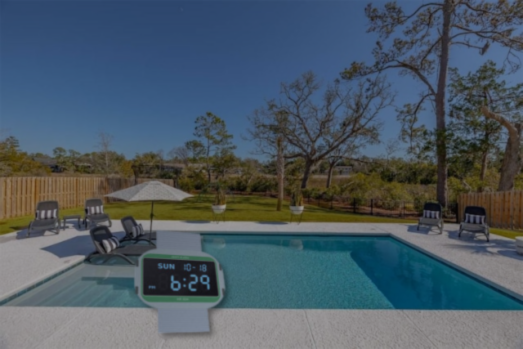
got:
6:29
